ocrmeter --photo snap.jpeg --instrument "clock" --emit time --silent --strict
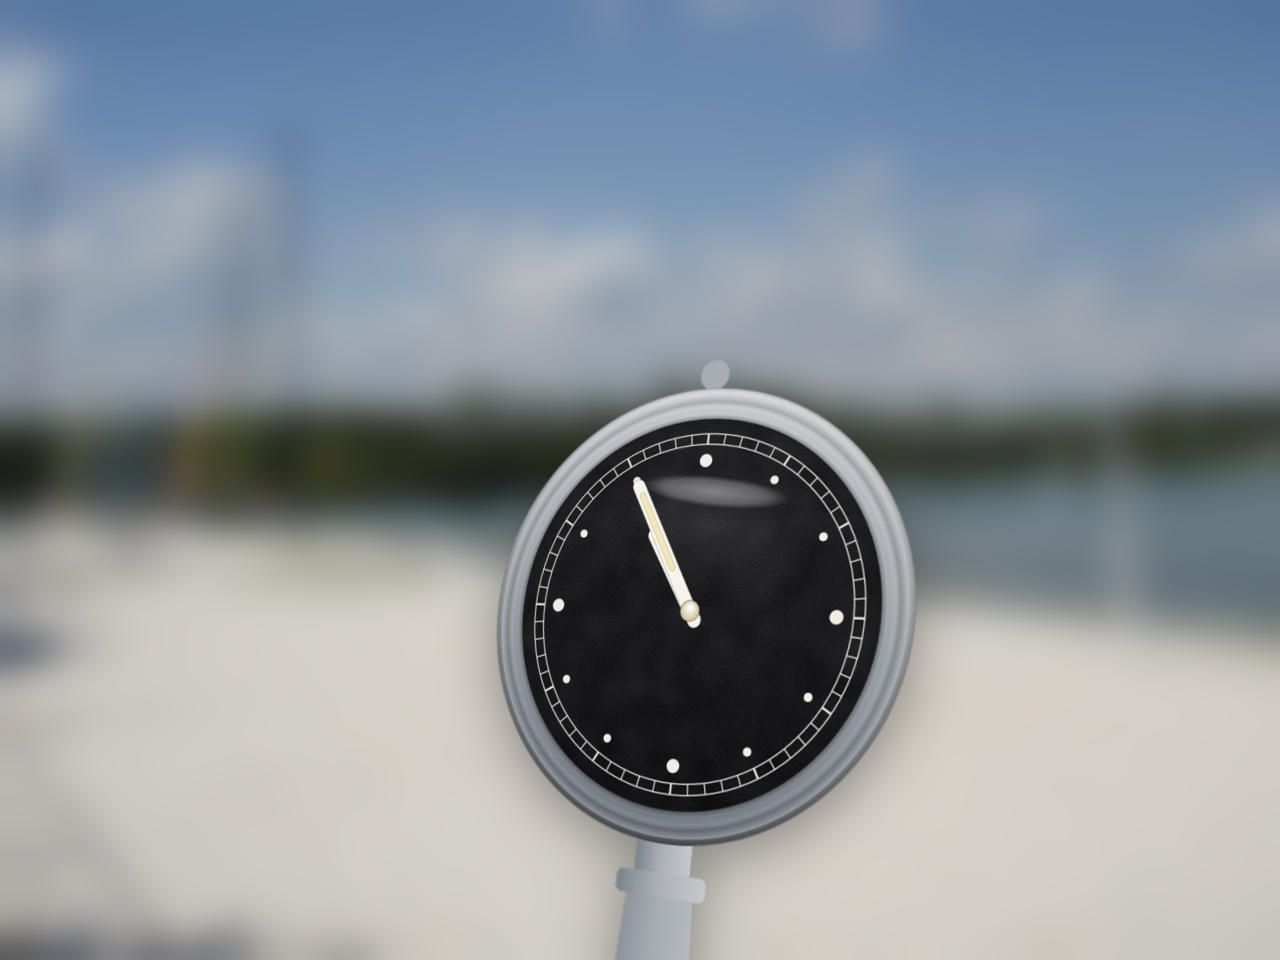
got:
10:55
